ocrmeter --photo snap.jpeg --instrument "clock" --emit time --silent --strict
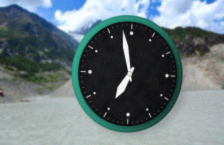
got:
6:58
